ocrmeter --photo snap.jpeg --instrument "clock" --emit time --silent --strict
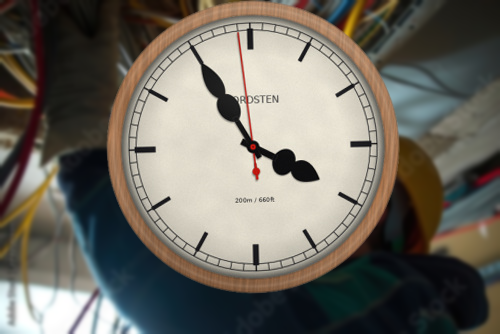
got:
3:54:59
